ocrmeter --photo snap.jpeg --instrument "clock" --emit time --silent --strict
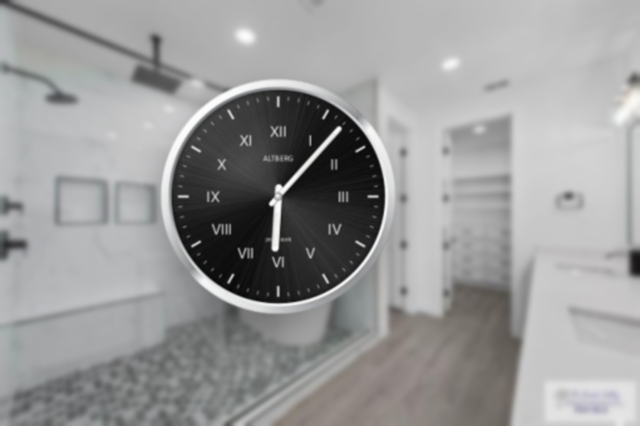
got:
6:07
